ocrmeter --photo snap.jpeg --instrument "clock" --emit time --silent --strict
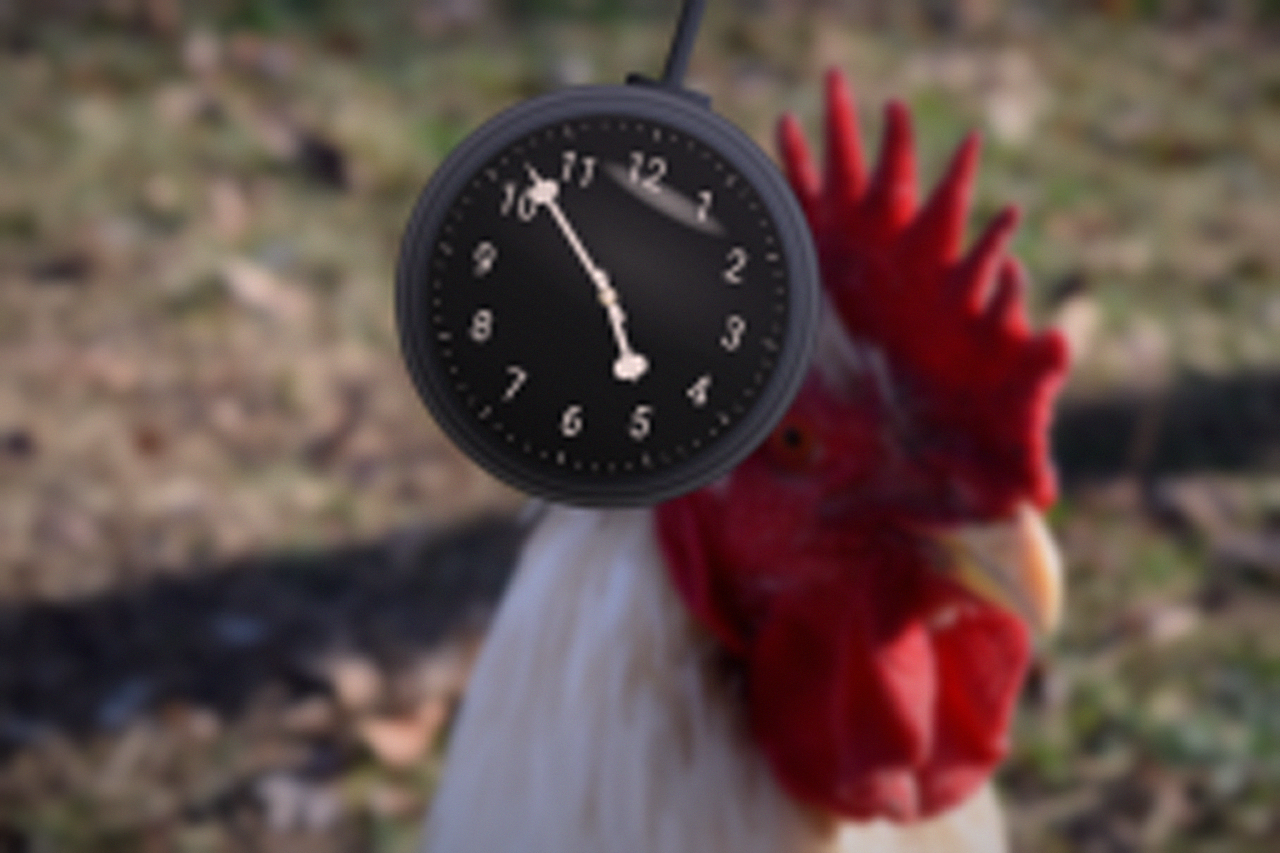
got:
4:52
